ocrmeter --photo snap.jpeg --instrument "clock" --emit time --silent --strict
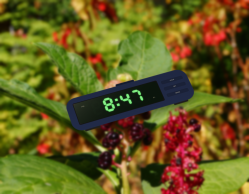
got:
8:47
